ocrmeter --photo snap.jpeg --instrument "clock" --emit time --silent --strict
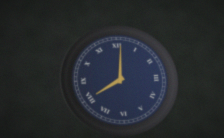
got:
8:01
